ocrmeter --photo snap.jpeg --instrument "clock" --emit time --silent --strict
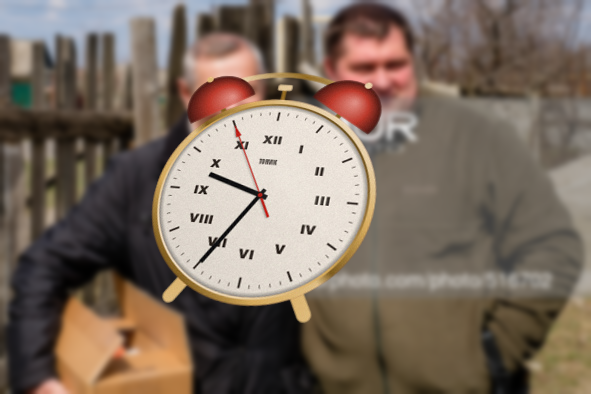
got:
9:34:55
